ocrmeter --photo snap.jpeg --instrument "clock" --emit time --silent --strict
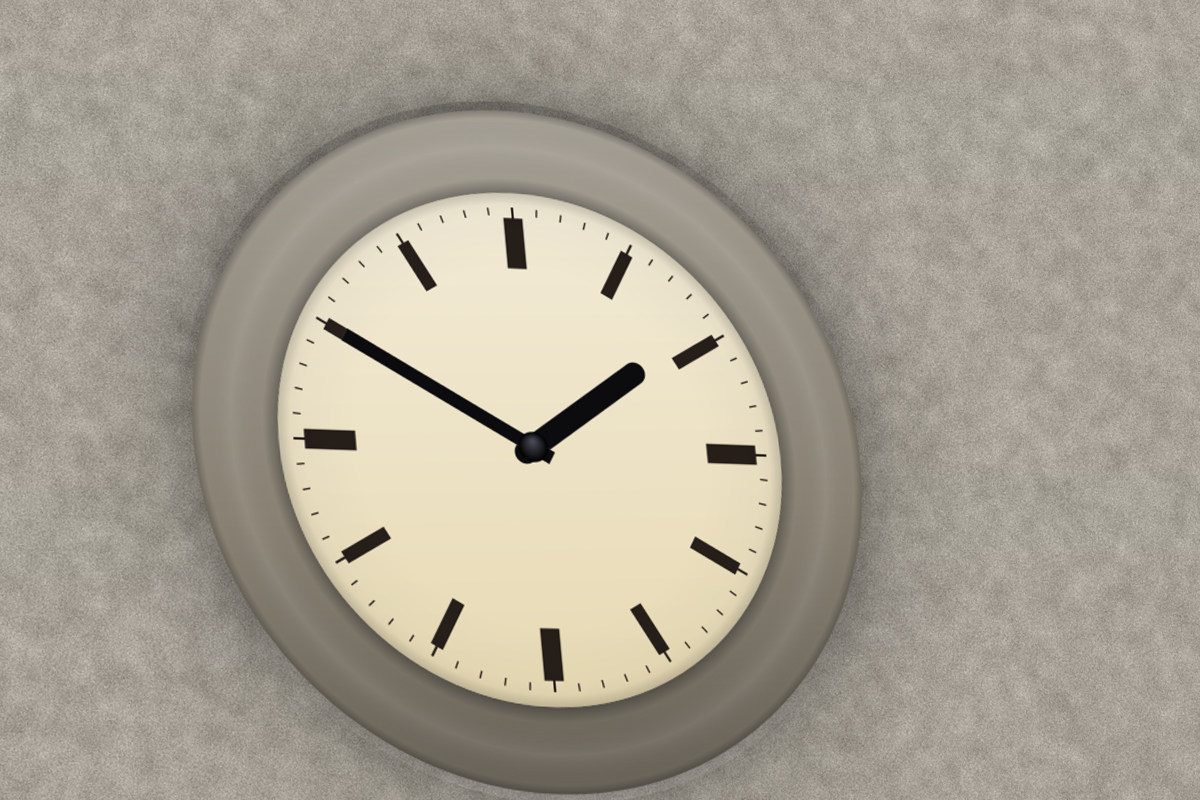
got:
1:50
